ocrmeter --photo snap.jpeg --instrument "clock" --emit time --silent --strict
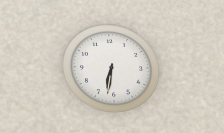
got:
6:32
